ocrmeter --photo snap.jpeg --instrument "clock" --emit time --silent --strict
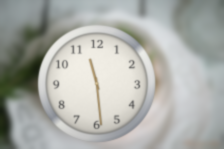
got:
11:29
